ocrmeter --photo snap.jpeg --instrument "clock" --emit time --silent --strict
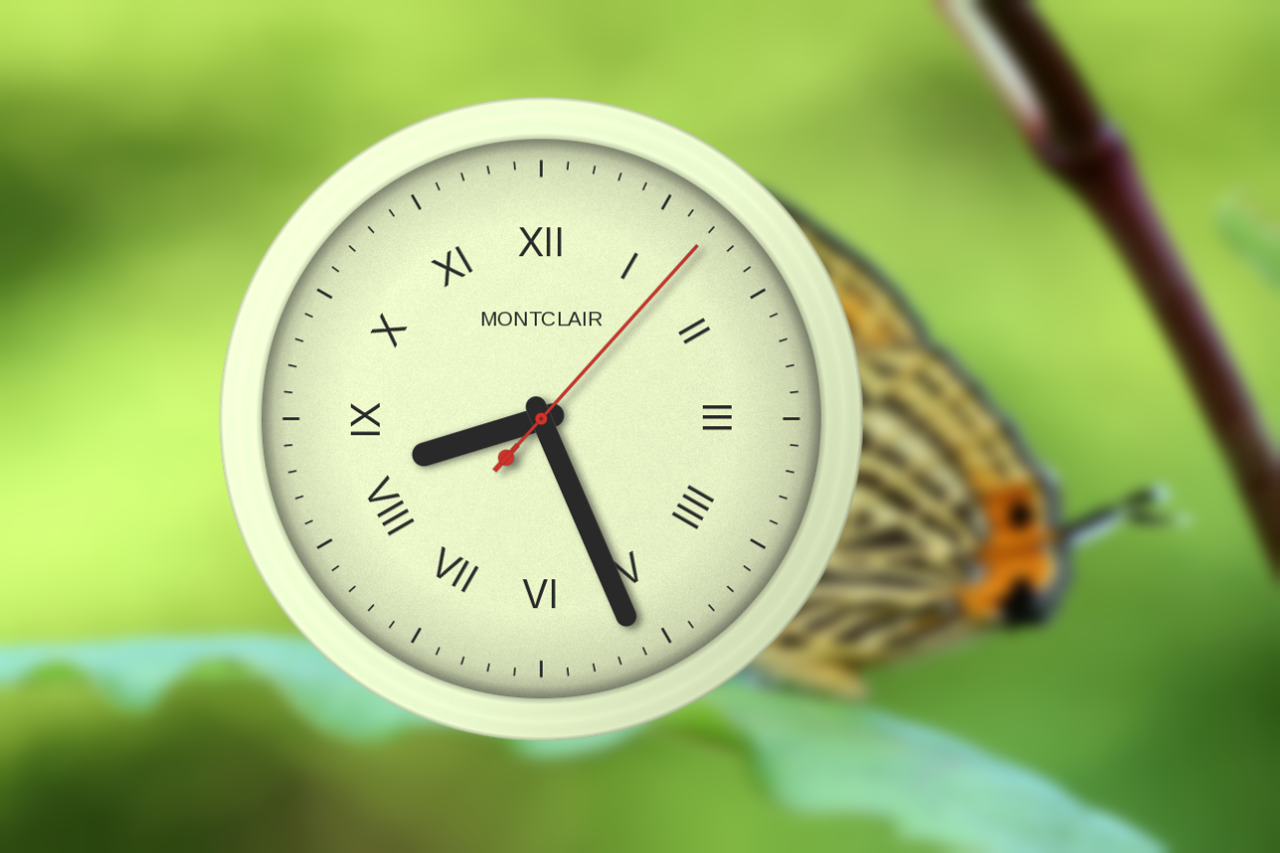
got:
8:26:07
